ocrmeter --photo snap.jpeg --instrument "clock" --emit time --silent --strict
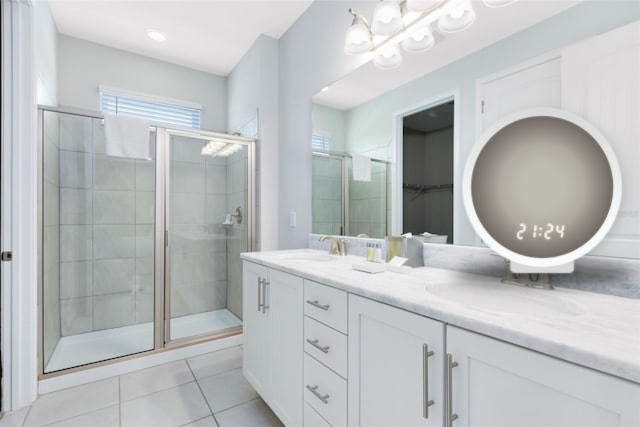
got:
21:24
